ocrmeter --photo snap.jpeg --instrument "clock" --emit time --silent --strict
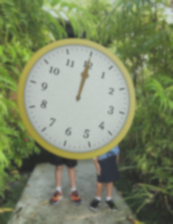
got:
12:00
